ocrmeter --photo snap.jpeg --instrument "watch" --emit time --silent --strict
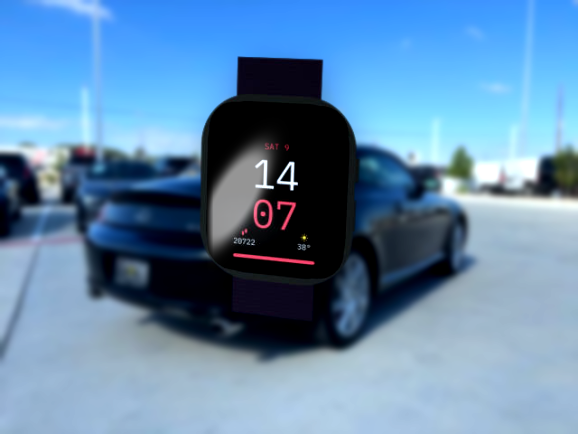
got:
14:07
